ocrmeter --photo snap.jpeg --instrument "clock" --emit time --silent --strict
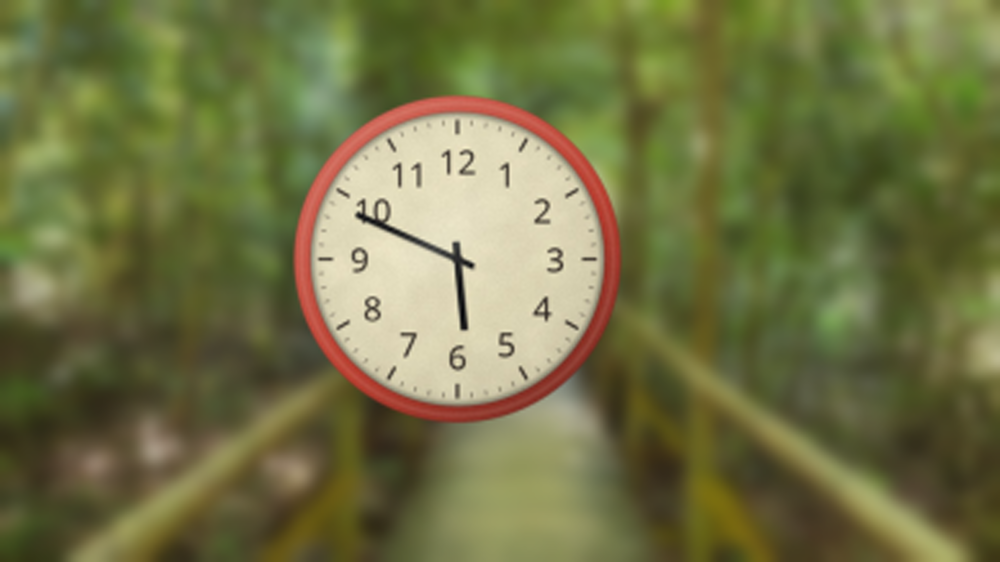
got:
5:49
